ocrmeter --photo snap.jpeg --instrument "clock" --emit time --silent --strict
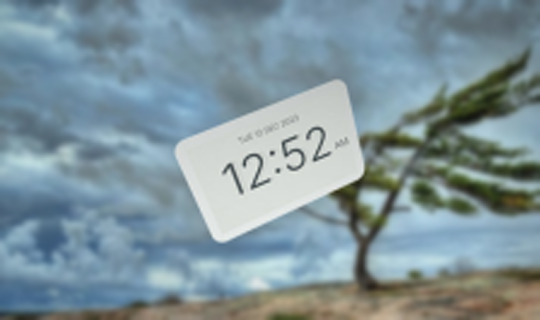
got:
12:52
